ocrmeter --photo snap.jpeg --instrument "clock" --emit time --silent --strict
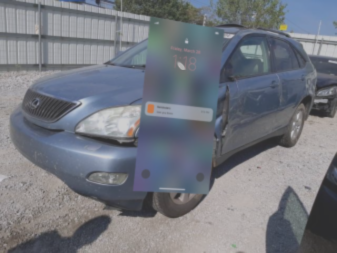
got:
1:18
